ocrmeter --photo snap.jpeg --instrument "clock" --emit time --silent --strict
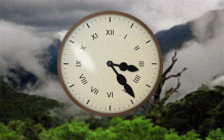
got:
3:24
